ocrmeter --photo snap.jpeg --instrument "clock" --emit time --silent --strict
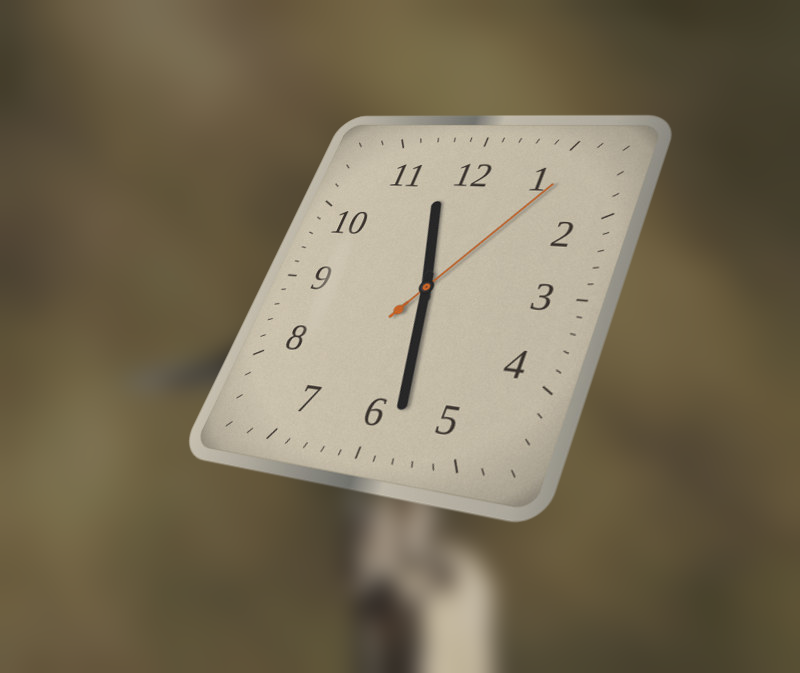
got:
11:28:06
